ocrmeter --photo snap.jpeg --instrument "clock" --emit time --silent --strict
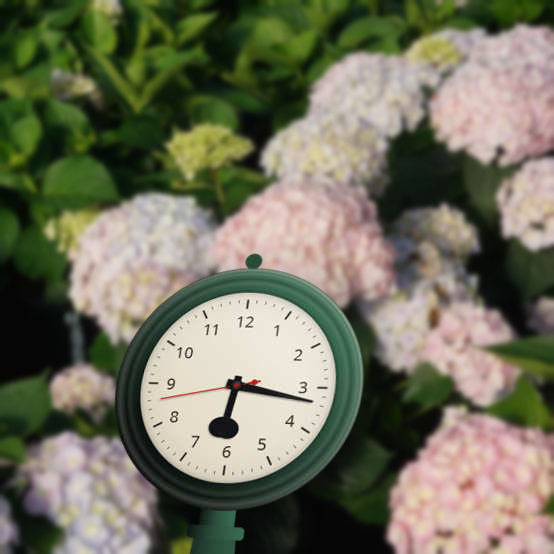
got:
6:16:43
